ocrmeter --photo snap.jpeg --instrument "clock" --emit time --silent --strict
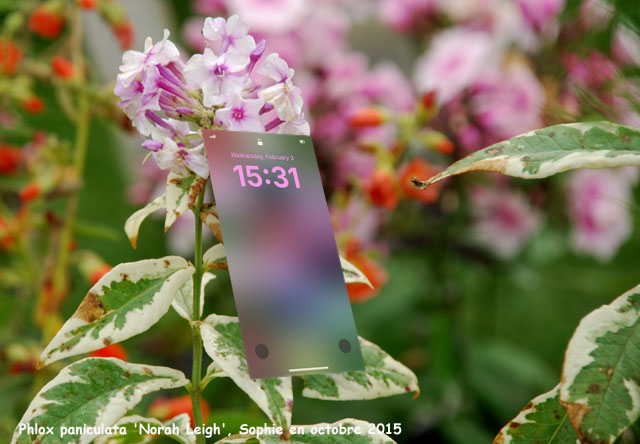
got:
15:31
